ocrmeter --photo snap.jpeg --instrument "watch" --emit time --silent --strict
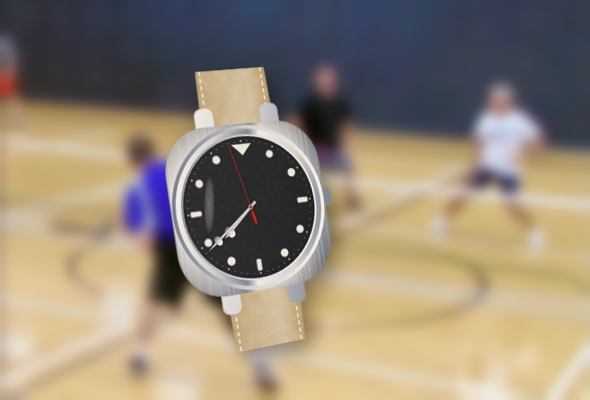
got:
7:38:58
